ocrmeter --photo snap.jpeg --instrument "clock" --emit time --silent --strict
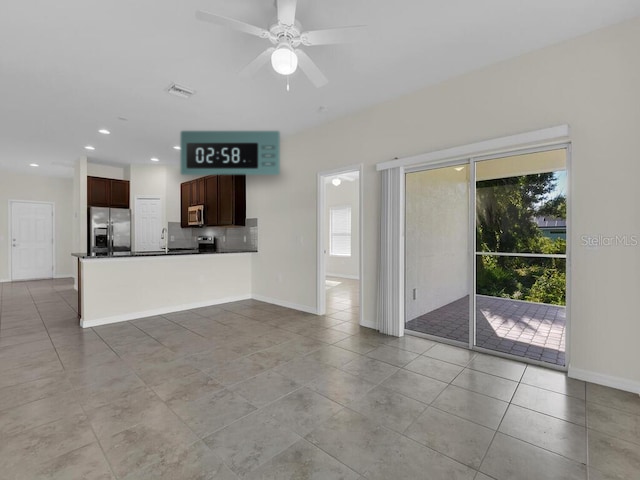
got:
2:58
